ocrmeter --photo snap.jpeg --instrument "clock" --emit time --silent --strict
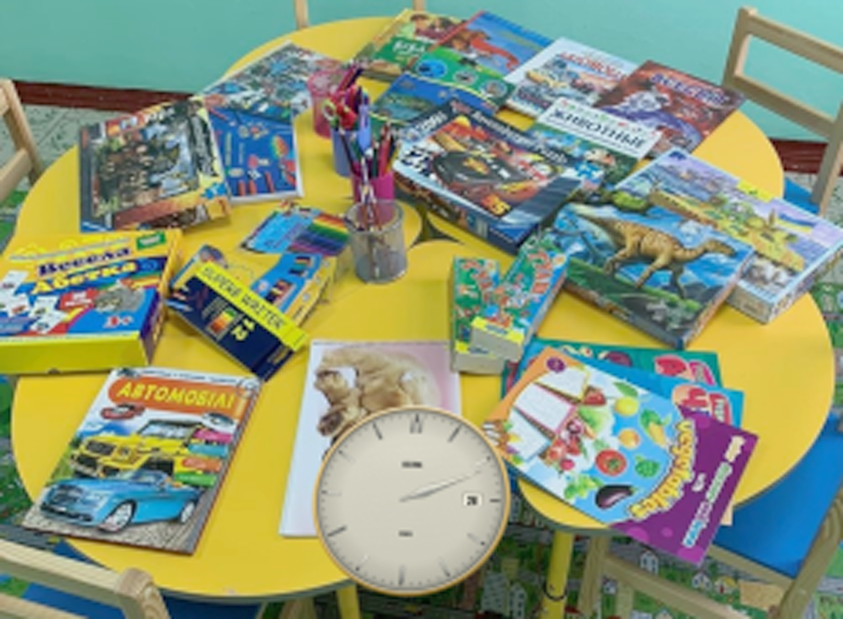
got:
2:11
